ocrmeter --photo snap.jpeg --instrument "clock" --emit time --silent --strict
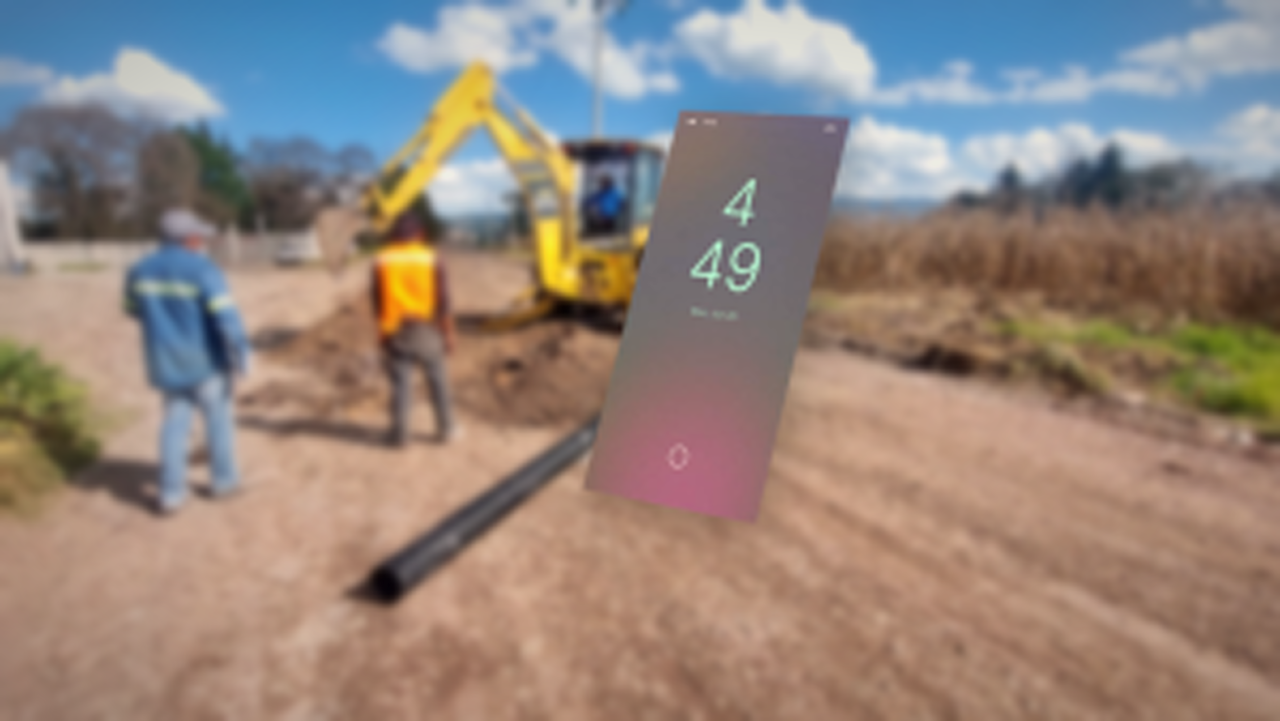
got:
4:49
